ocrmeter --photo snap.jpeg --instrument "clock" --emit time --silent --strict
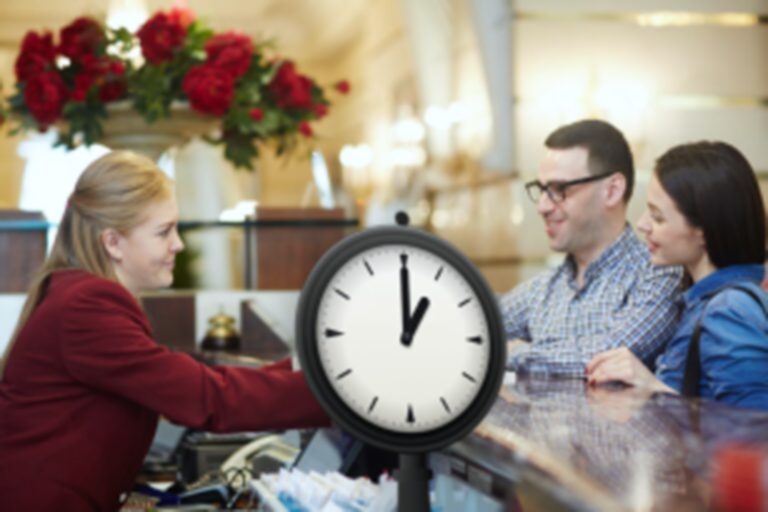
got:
1:00
